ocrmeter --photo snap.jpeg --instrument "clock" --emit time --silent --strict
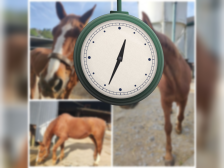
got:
12:34
